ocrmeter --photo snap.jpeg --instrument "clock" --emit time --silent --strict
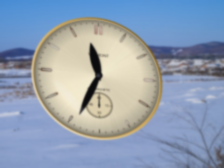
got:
11:34
